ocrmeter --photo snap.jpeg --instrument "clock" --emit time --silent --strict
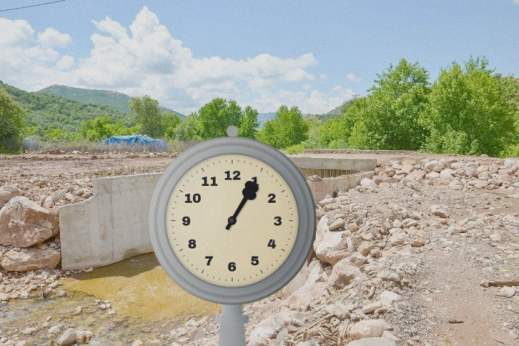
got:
1:05
